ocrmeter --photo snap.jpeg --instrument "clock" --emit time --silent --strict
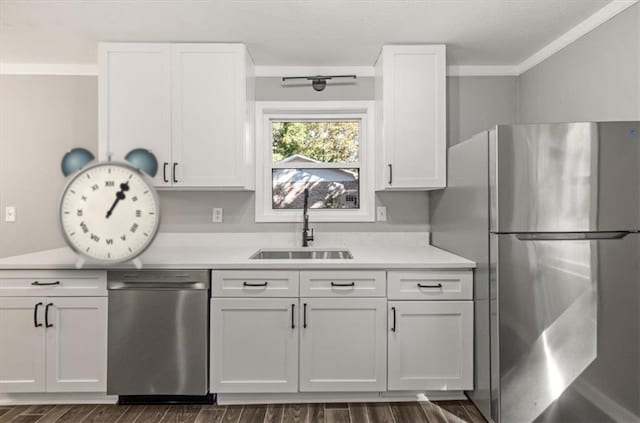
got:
1:05
